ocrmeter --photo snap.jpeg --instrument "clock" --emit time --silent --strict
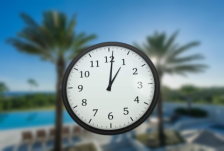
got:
1:01
